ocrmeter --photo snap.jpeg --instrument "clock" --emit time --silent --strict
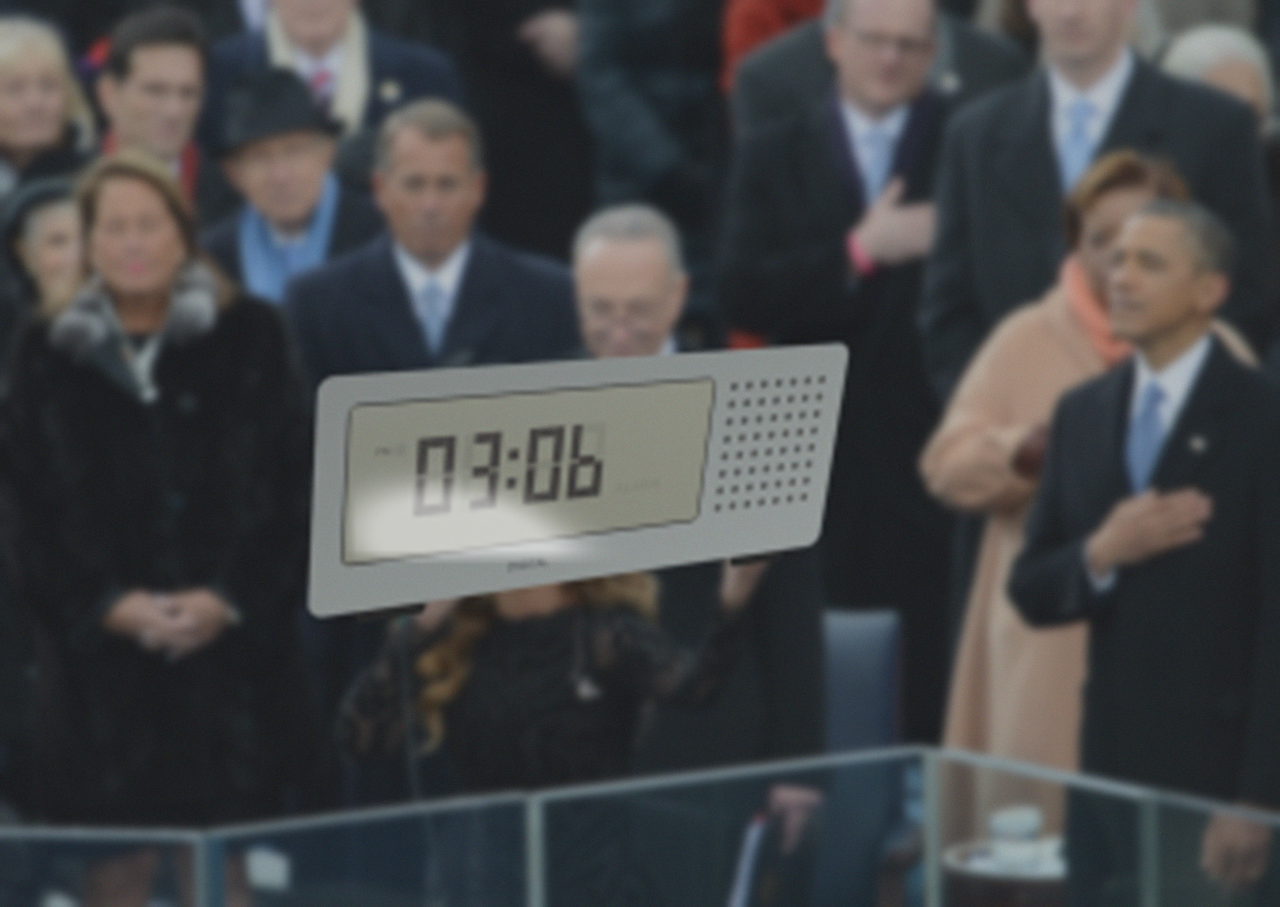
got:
3:06
